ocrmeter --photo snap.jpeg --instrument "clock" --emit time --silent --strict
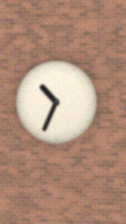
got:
10:34
